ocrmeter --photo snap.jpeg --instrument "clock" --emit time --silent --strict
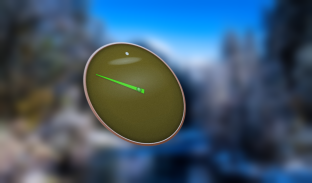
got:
9:49
